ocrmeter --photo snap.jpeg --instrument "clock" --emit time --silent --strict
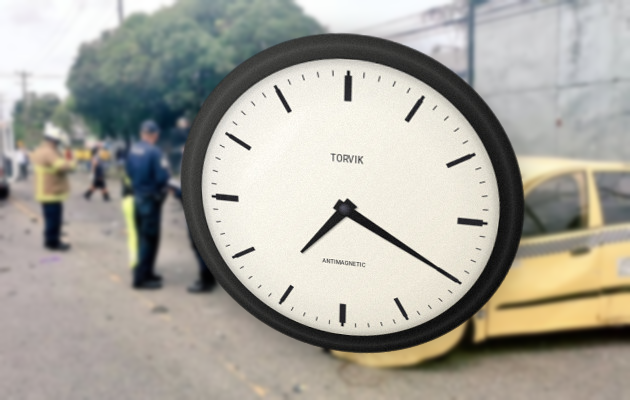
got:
7:20
